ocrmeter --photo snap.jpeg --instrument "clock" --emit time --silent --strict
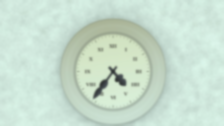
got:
4:36
